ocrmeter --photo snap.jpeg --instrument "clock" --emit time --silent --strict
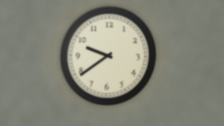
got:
9:39
